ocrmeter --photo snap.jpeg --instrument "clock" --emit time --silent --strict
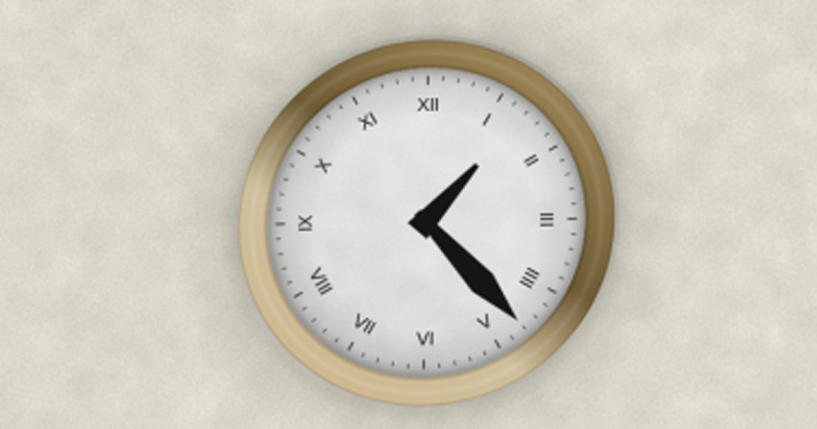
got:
1:23
